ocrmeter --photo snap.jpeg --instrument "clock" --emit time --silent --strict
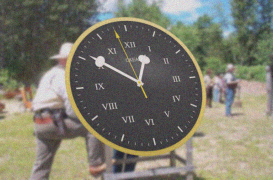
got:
12:50:58
